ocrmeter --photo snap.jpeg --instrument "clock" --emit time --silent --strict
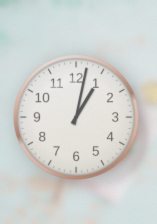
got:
1:02
